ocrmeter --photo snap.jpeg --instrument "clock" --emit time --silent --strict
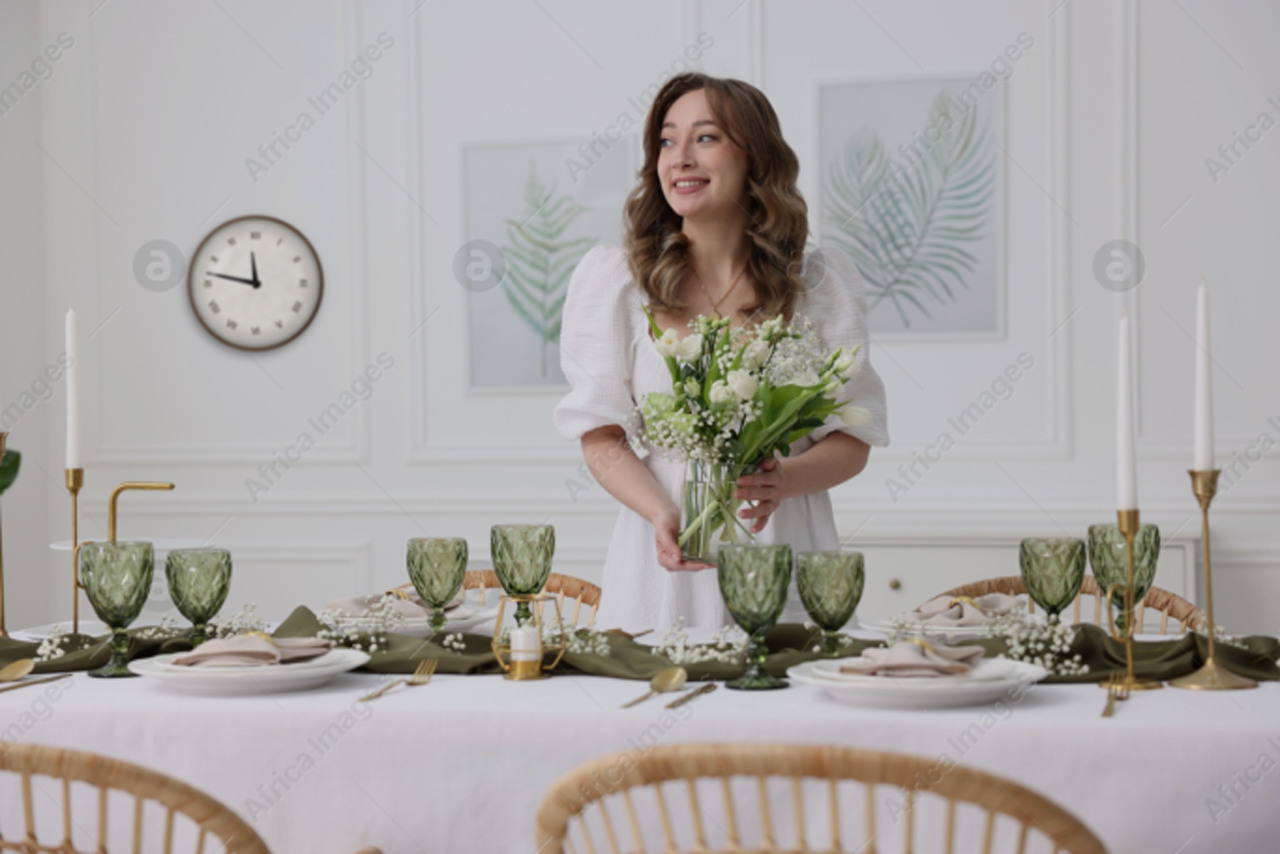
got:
11:47
